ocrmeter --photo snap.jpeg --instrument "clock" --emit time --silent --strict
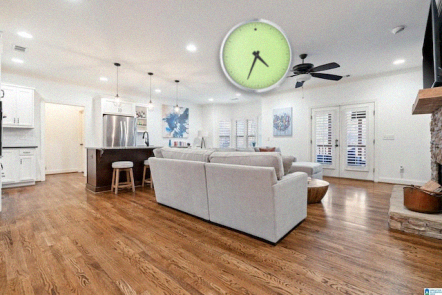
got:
4:34
